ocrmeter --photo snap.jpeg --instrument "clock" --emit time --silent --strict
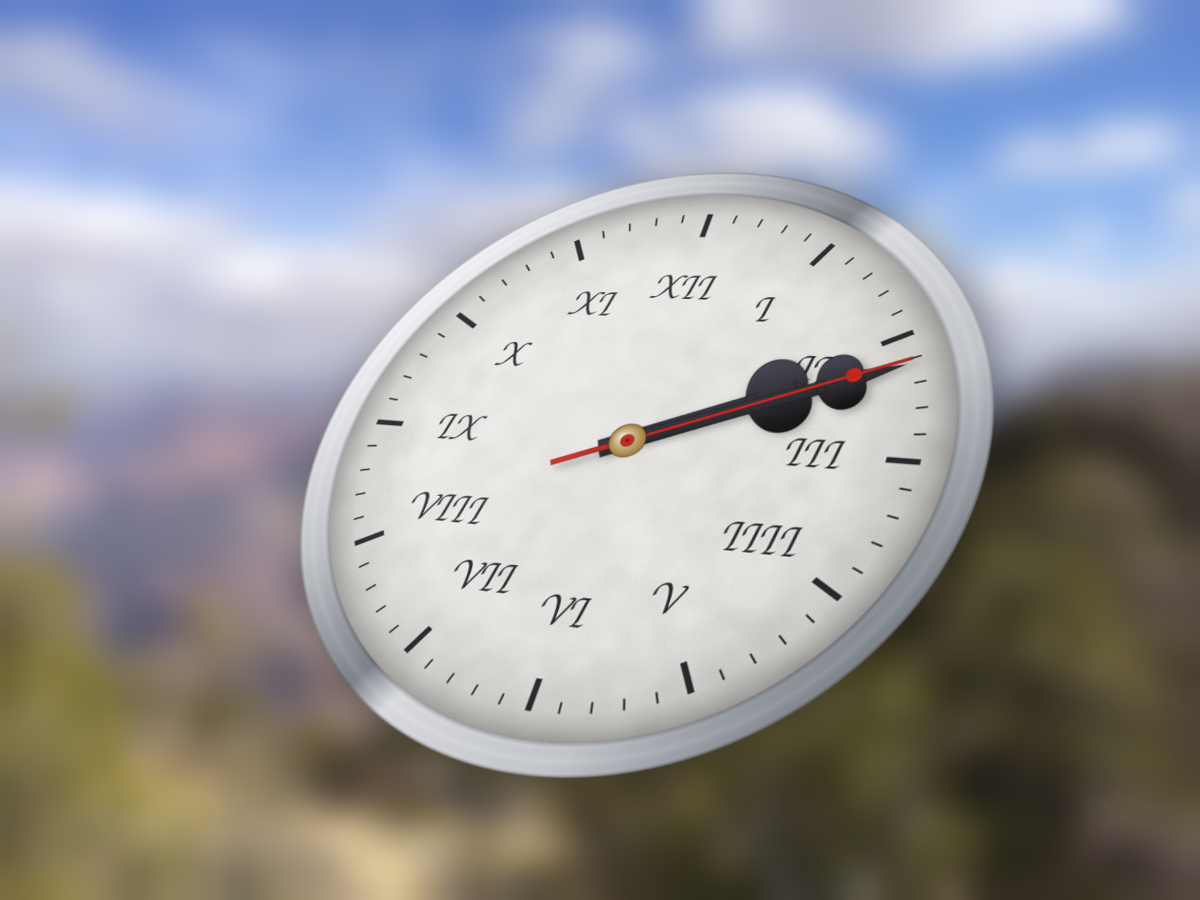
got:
2:11:11
